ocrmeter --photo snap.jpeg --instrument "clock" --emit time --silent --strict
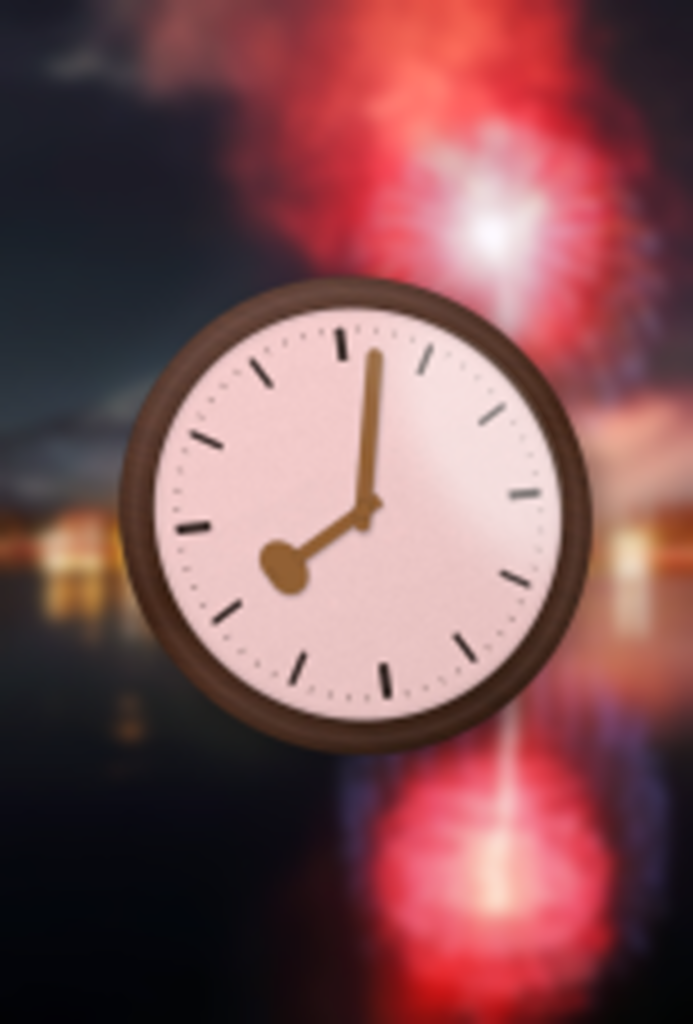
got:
8:02
